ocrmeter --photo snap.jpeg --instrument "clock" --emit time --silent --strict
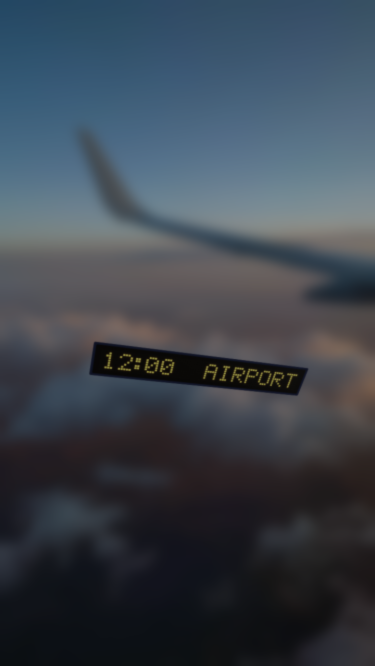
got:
12:00
